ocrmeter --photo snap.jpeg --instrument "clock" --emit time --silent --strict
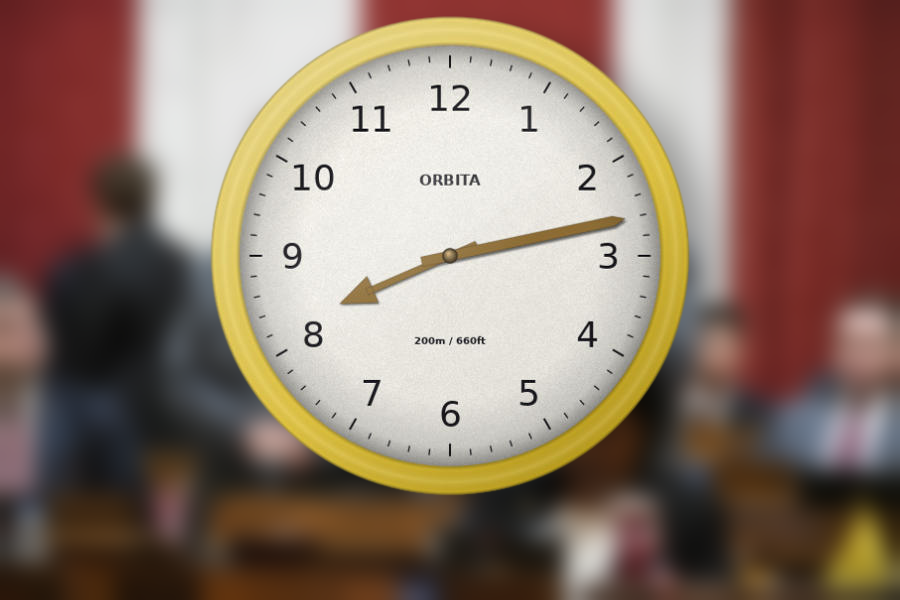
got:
8:13
